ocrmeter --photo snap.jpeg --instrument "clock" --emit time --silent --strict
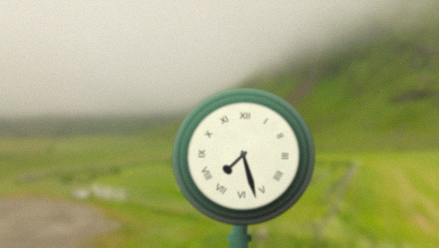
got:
7:27
